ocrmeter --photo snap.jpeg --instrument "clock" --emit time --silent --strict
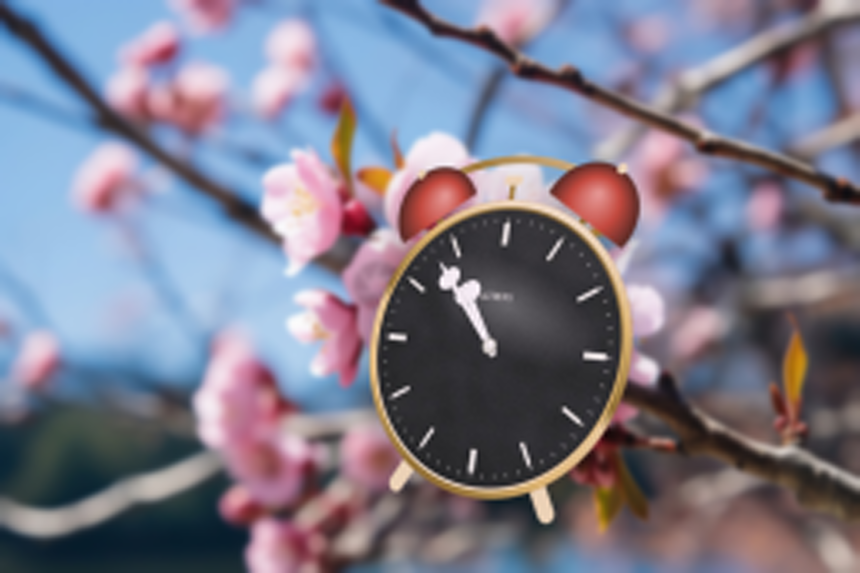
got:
10:53
